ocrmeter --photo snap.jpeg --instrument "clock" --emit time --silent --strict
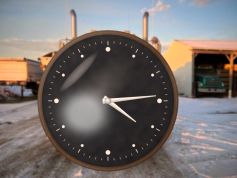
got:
4:14
